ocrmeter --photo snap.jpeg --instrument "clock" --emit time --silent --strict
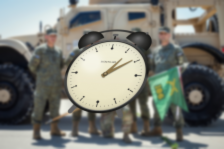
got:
1:09
